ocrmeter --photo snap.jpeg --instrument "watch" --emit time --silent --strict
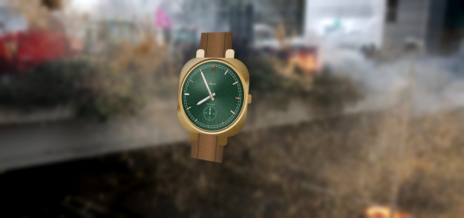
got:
7:55
